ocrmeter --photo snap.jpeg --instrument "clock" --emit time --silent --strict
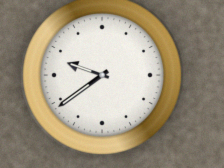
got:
9:39
